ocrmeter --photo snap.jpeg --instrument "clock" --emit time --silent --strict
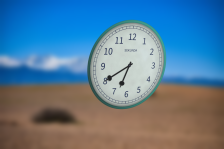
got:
6:40
